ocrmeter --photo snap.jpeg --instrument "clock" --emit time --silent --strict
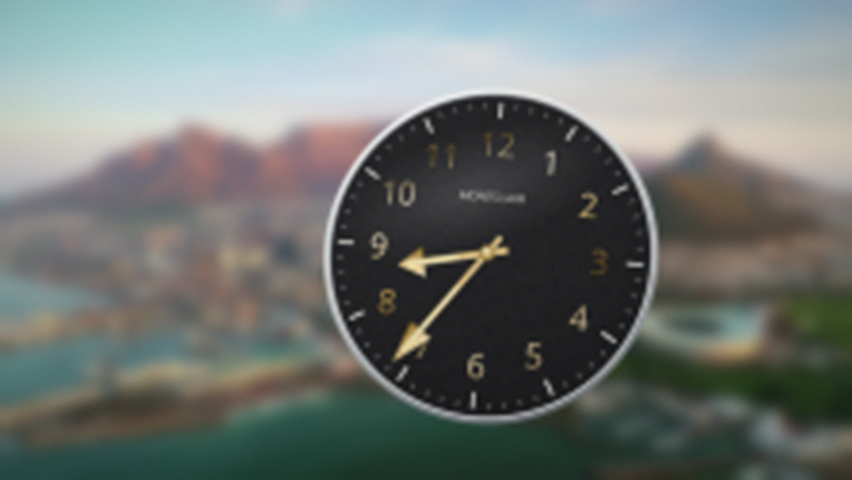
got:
8:36
